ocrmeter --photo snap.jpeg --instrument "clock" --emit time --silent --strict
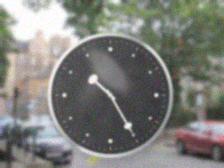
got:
10:25
